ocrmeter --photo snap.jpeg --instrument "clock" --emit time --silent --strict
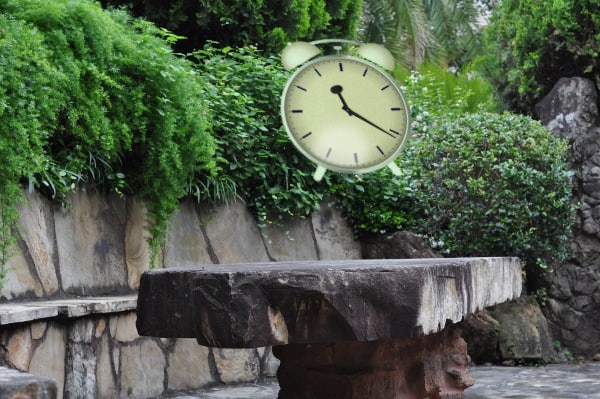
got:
11:21
